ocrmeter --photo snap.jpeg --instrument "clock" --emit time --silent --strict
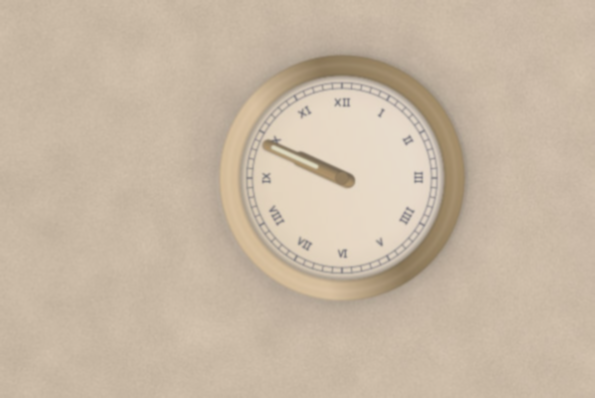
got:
9:49
